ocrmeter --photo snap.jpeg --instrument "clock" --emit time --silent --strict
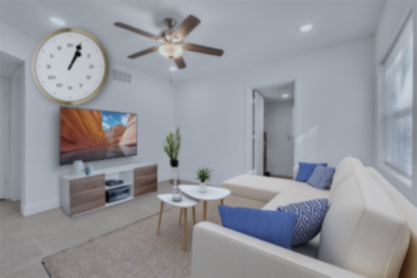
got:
1:04
